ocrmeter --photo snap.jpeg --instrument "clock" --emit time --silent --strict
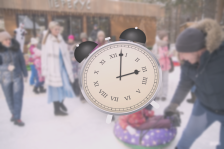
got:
3:03
